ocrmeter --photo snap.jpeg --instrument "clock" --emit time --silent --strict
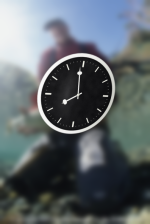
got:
7:59
